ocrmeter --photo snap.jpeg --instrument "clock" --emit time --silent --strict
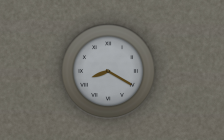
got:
8:20
